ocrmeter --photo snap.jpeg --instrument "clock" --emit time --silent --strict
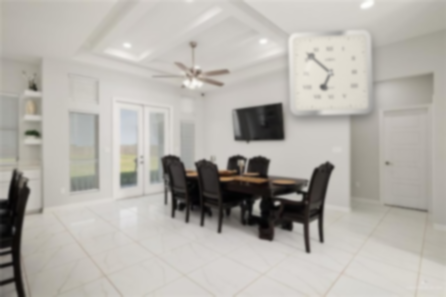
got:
6:52
